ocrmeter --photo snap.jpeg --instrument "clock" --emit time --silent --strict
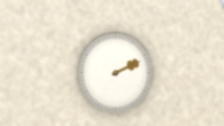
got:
2:11
